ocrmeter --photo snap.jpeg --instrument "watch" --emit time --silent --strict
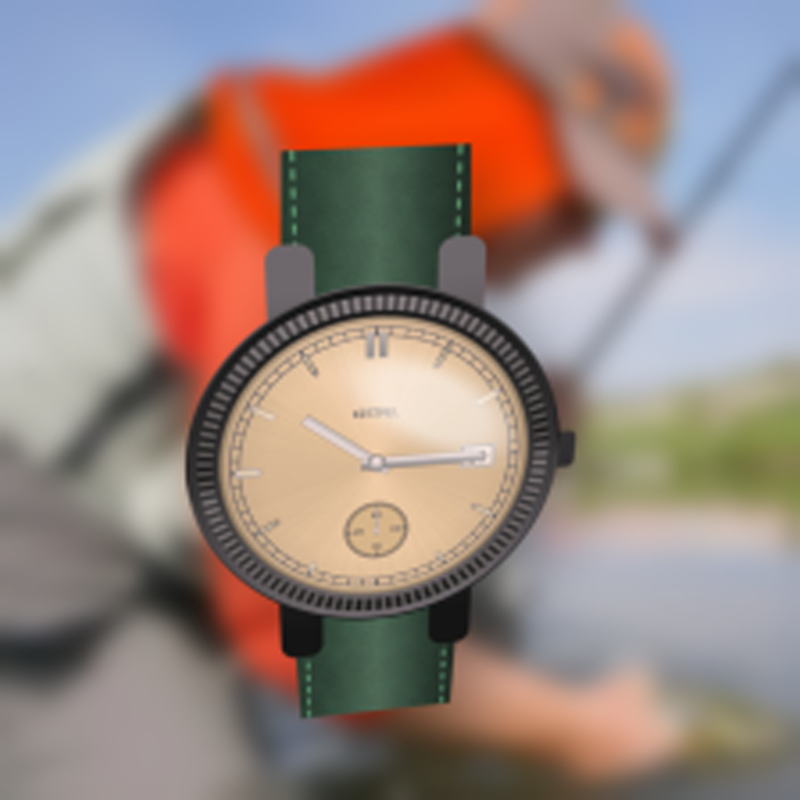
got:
10:15
